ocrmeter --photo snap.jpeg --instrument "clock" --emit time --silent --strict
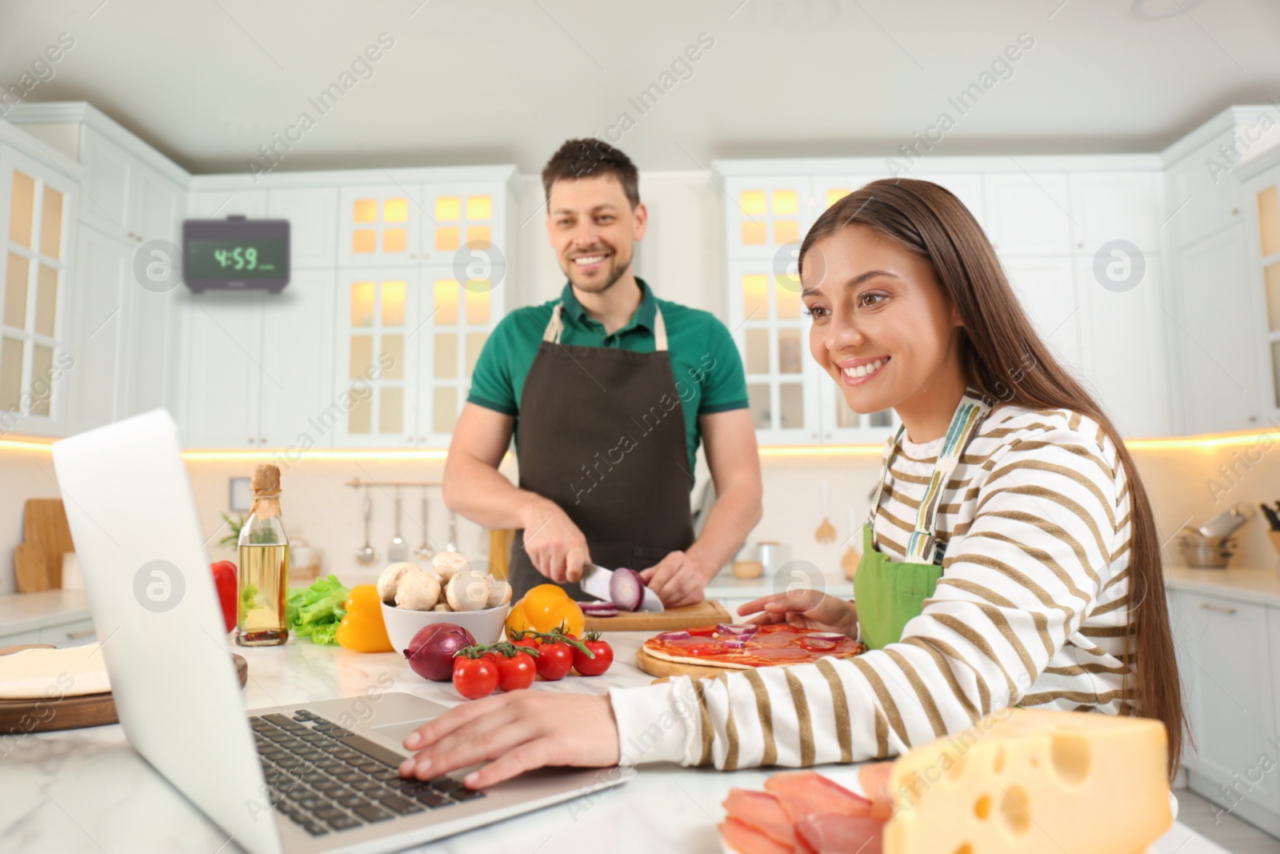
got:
4:59
